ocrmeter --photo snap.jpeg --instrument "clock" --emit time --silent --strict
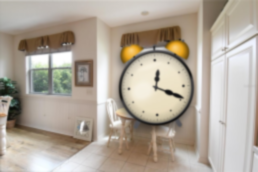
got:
12:19
